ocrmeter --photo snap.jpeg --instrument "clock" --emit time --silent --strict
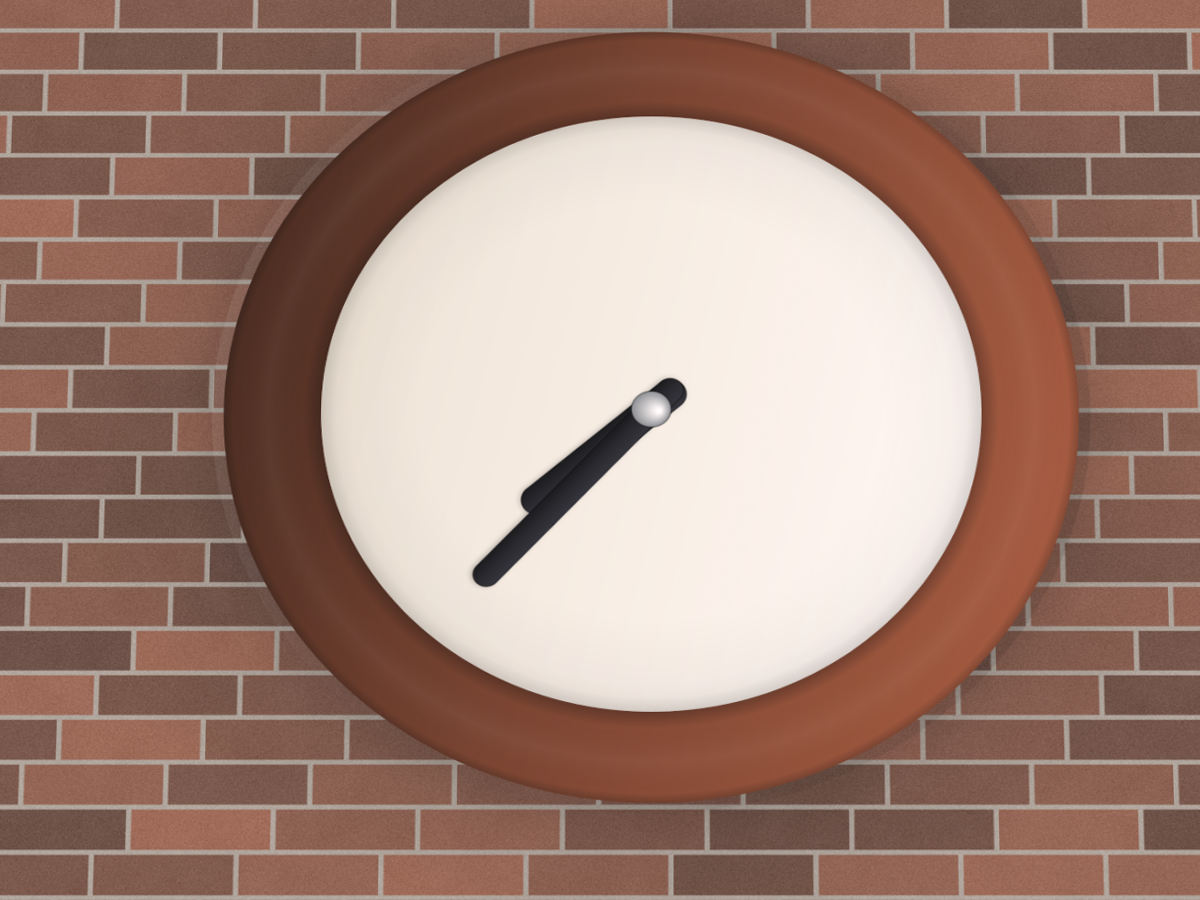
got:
7:37
